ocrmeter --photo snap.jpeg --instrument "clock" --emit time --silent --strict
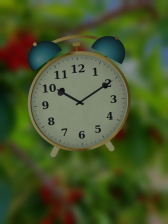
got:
10:10
